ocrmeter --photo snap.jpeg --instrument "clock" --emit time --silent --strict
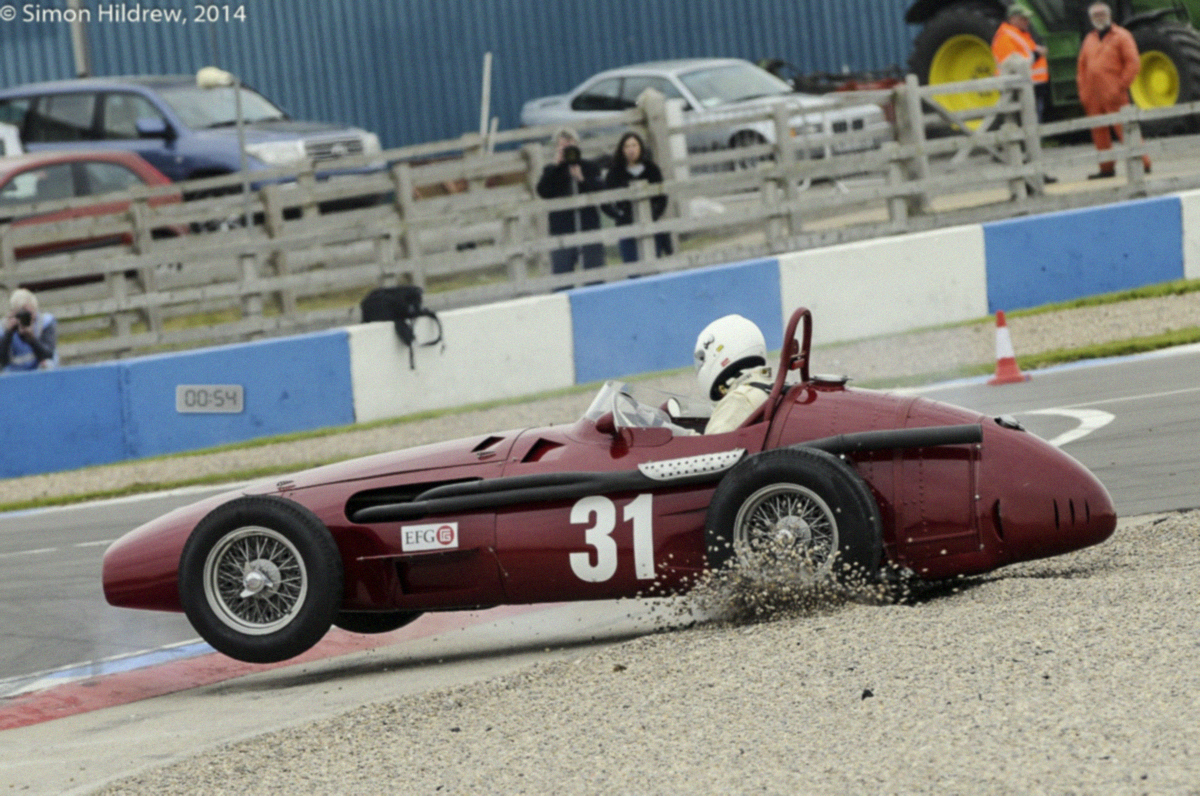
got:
0:54
